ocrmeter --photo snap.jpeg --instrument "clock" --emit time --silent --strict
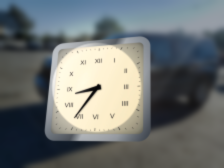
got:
8:36
